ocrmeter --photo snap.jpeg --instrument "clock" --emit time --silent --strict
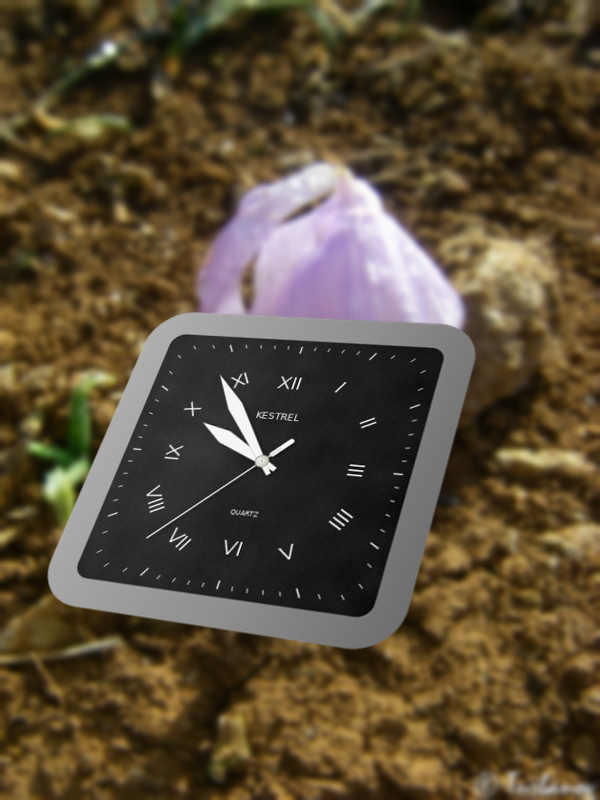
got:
9:53:37
